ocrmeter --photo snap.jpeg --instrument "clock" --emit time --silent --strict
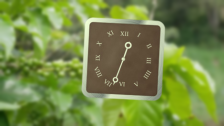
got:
12:33
